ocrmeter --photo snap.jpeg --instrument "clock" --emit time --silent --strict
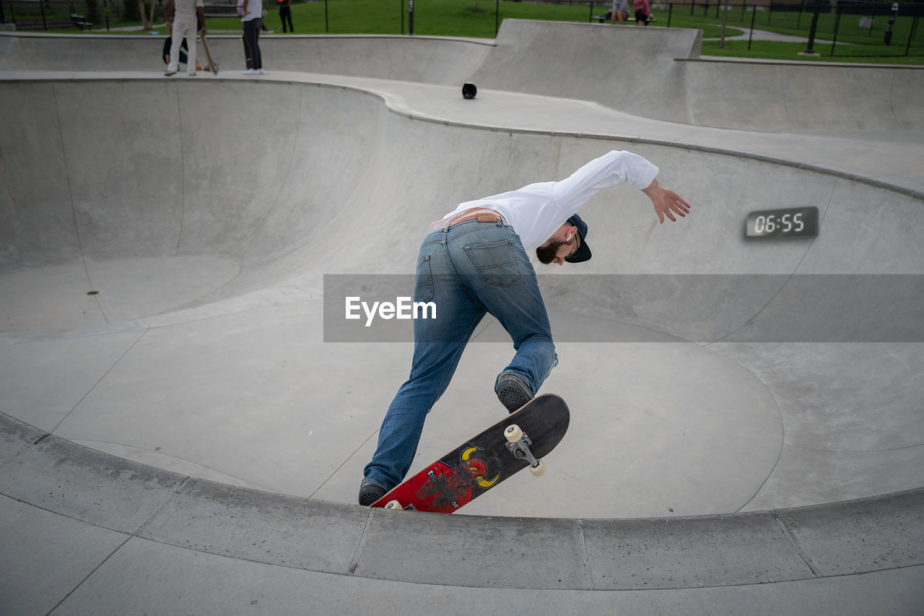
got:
6:55
